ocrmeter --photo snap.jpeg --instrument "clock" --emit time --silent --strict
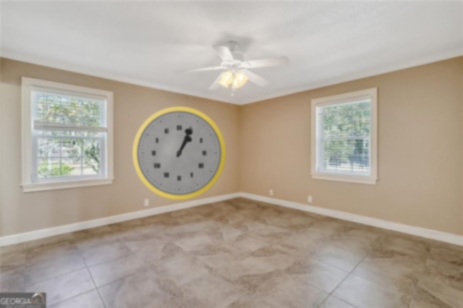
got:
1:04
